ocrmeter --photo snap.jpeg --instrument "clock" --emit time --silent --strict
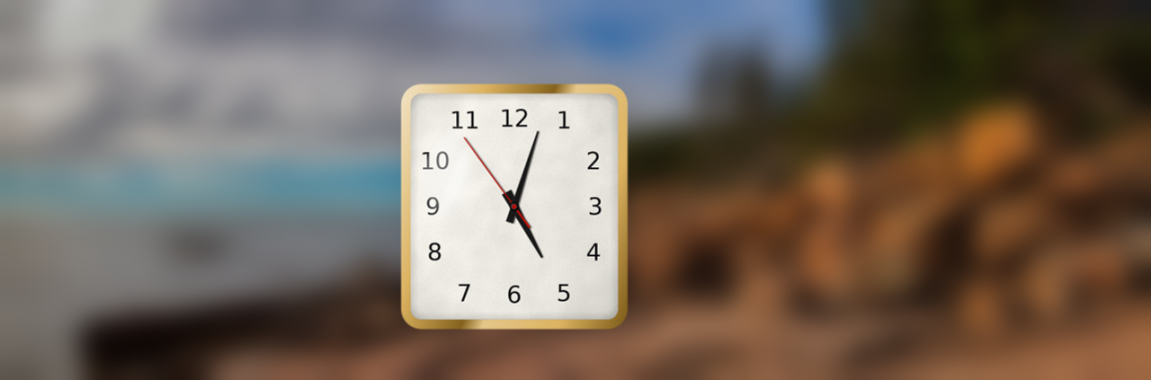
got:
5:02:54
